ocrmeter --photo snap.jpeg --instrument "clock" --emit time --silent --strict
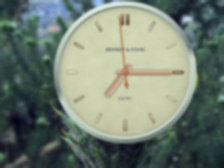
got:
7:14:59
